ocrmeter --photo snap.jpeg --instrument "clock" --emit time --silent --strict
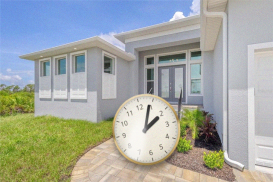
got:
2:04
